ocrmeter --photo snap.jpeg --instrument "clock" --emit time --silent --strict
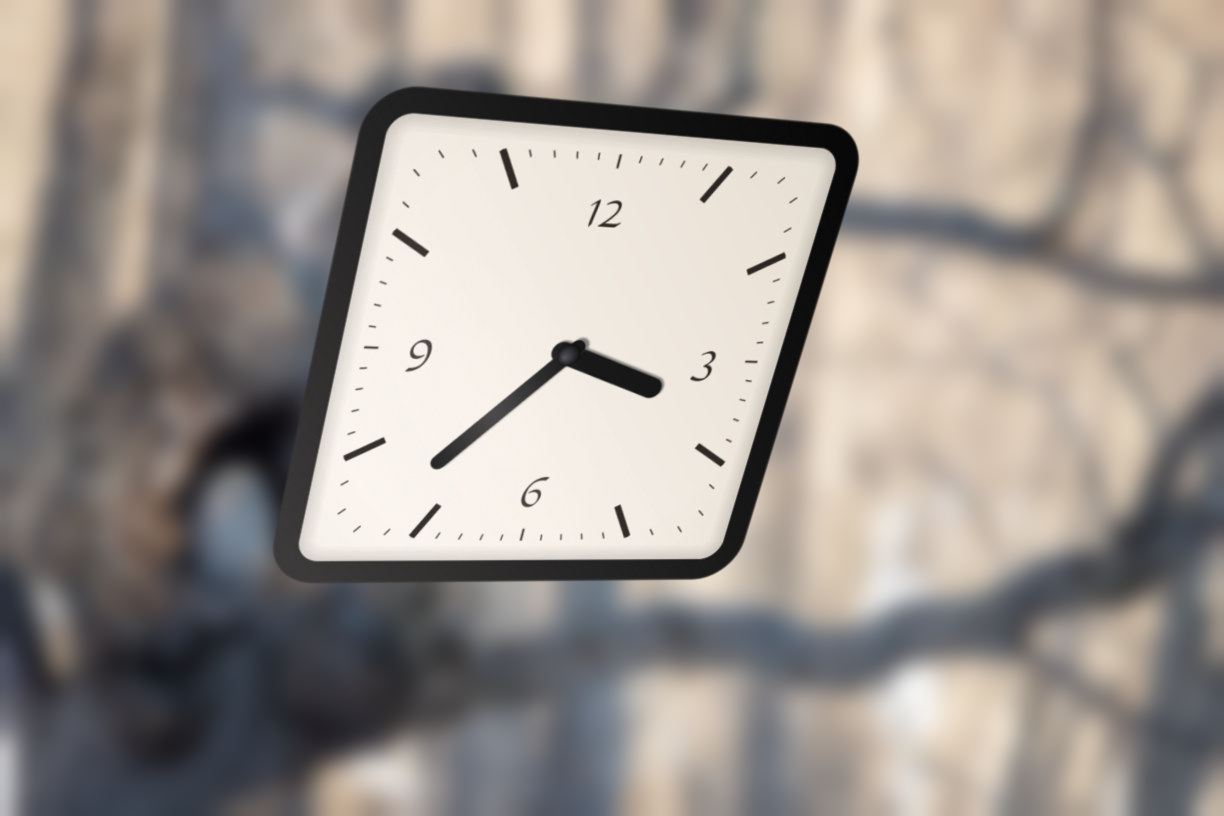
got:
3:37
